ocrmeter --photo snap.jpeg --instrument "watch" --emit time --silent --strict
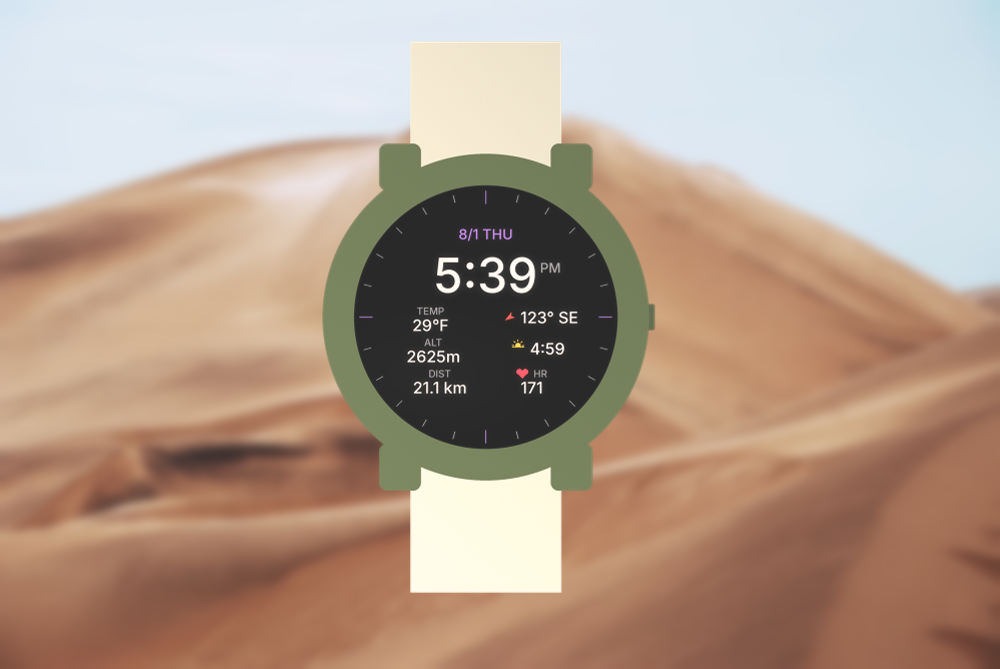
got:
5:39
